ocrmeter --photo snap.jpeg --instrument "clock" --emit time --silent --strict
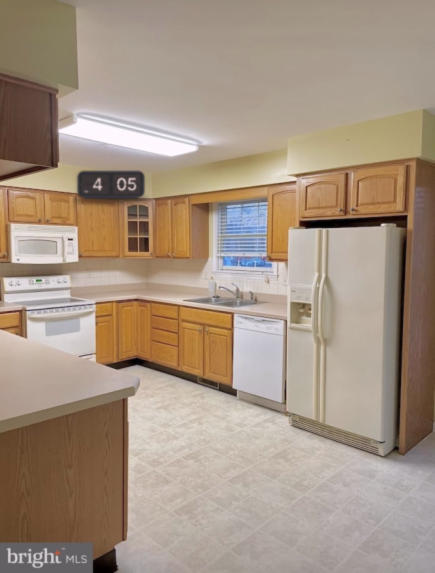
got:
4:05
